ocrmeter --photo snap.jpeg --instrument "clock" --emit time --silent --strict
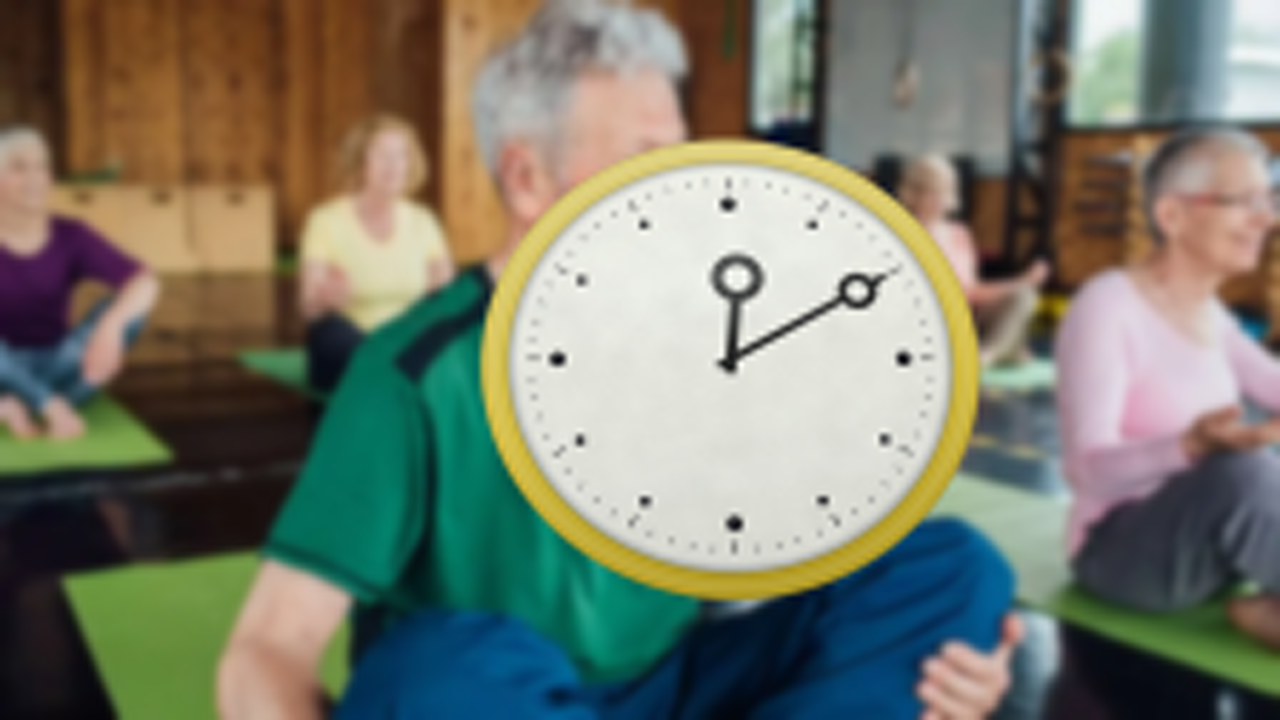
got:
12:10
